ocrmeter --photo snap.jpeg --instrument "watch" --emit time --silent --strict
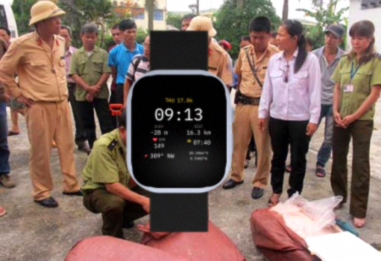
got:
9:13
